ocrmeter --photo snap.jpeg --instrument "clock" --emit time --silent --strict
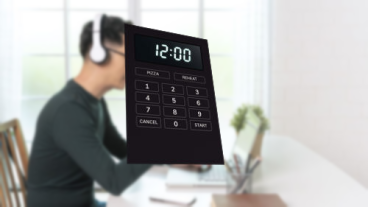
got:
12:00
